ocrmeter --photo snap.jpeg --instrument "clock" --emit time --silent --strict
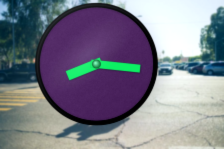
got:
8:16
